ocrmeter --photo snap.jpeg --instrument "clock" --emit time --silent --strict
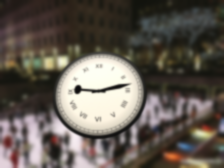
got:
9:13
